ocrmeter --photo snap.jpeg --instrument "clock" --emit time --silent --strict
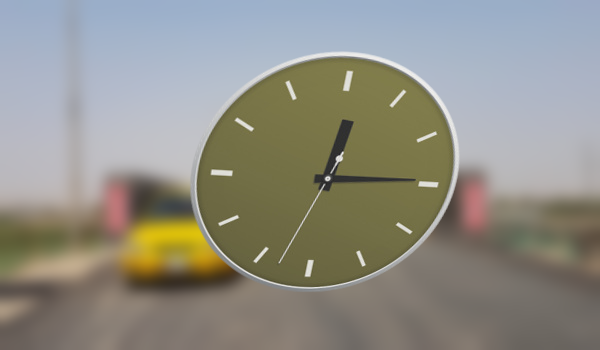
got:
12:14:33
